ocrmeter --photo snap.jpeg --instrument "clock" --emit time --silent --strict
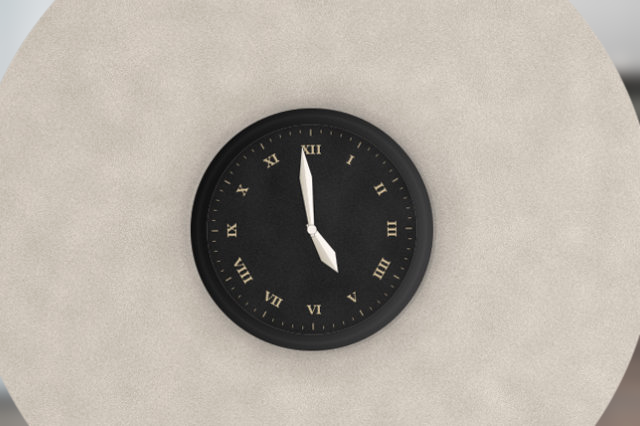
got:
4:59
